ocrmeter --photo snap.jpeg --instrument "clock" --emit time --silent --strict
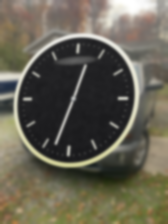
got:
12:33
